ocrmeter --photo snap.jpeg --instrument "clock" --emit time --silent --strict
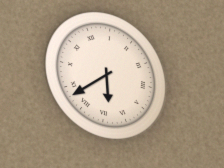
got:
6:43
